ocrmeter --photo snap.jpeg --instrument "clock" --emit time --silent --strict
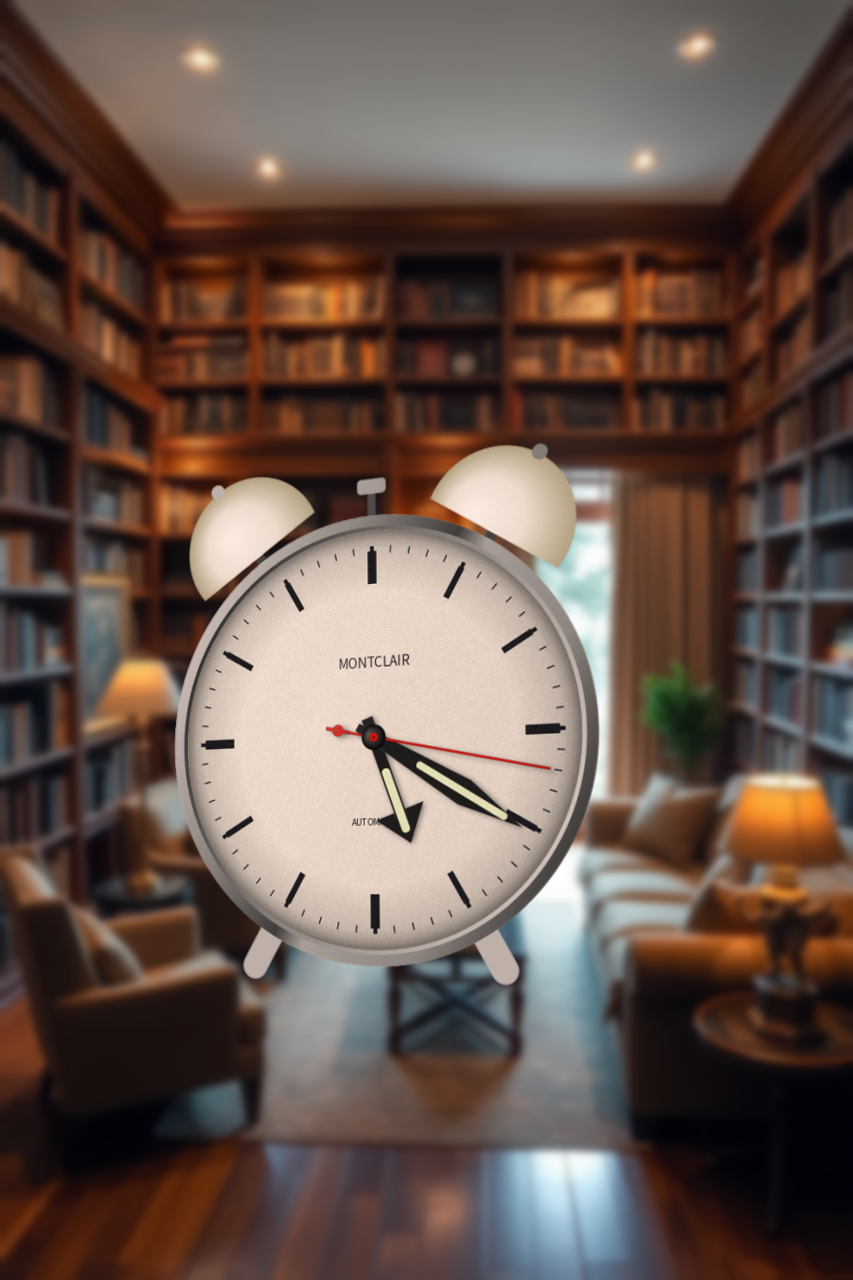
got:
5:20:17
